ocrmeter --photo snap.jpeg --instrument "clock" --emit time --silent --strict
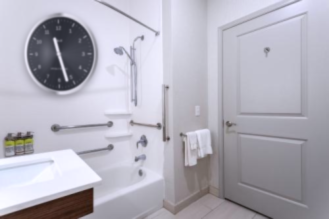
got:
11:27
